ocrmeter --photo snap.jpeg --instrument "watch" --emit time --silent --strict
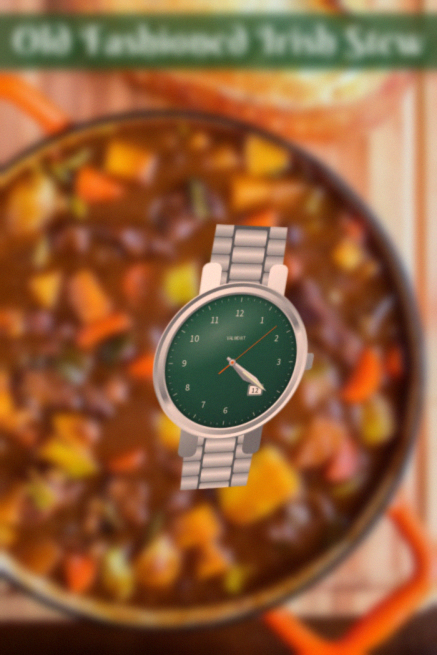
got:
4:21:08
